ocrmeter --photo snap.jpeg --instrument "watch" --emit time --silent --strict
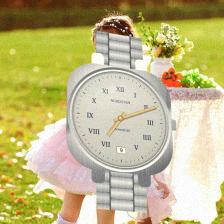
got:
7:11
